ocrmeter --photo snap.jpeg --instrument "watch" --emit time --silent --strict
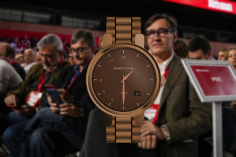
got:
1:30
